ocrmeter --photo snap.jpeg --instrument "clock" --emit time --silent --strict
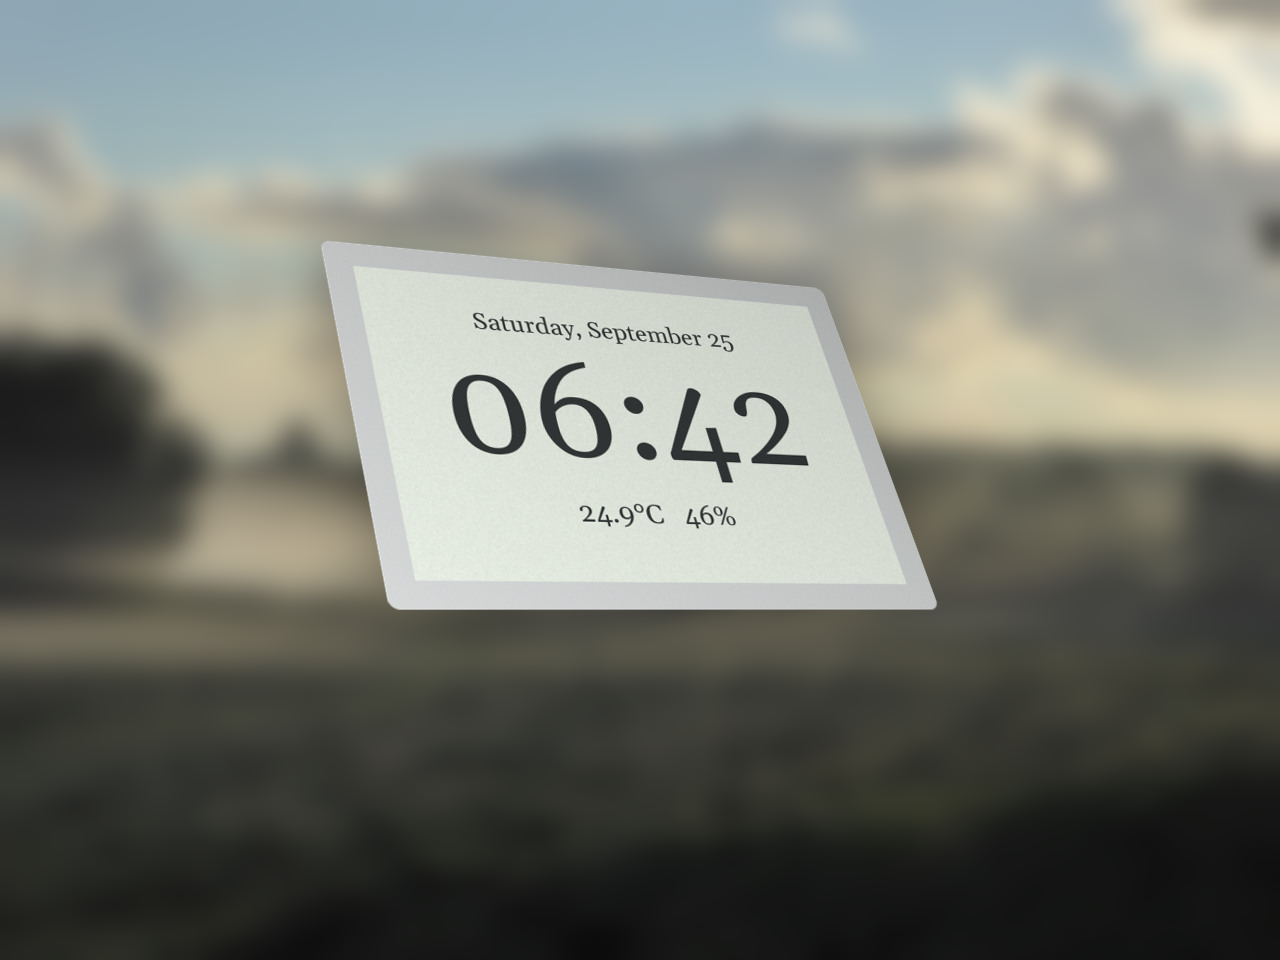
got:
6:42
